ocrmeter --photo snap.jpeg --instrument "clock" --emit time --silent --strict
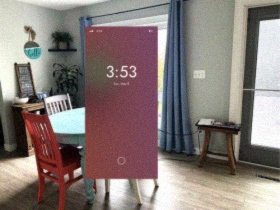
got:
3:53
